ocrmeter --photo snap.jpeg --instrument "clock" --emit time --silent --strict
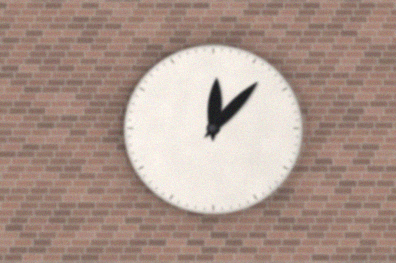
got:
12:07
